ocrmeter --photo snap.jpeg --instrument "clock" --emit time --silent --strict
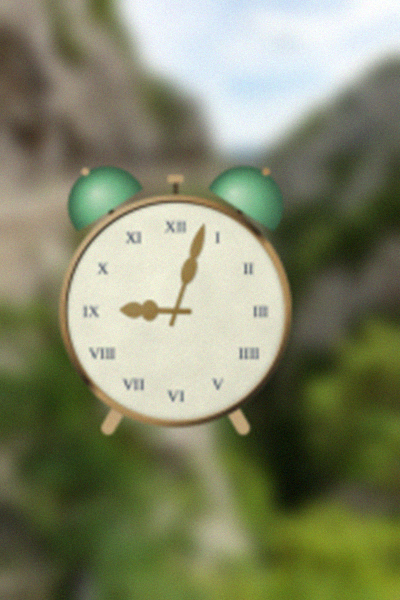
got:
9:03
